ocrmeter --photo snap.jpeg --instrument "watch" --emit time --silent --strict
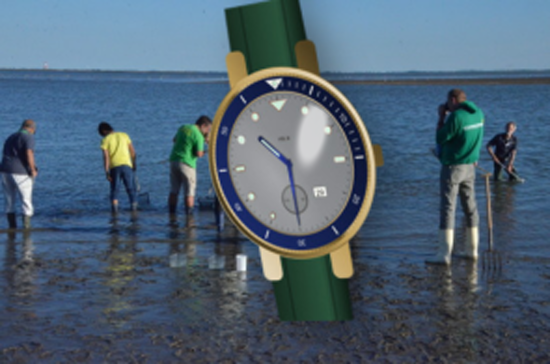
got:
10:30
